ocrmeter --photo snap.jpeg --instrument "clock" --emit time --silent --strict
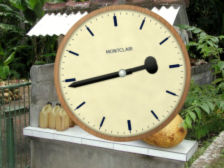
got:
2:44
